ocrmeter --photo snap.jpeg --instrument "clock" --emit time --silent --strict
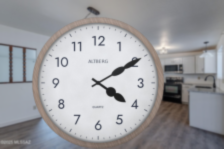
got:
4:10
